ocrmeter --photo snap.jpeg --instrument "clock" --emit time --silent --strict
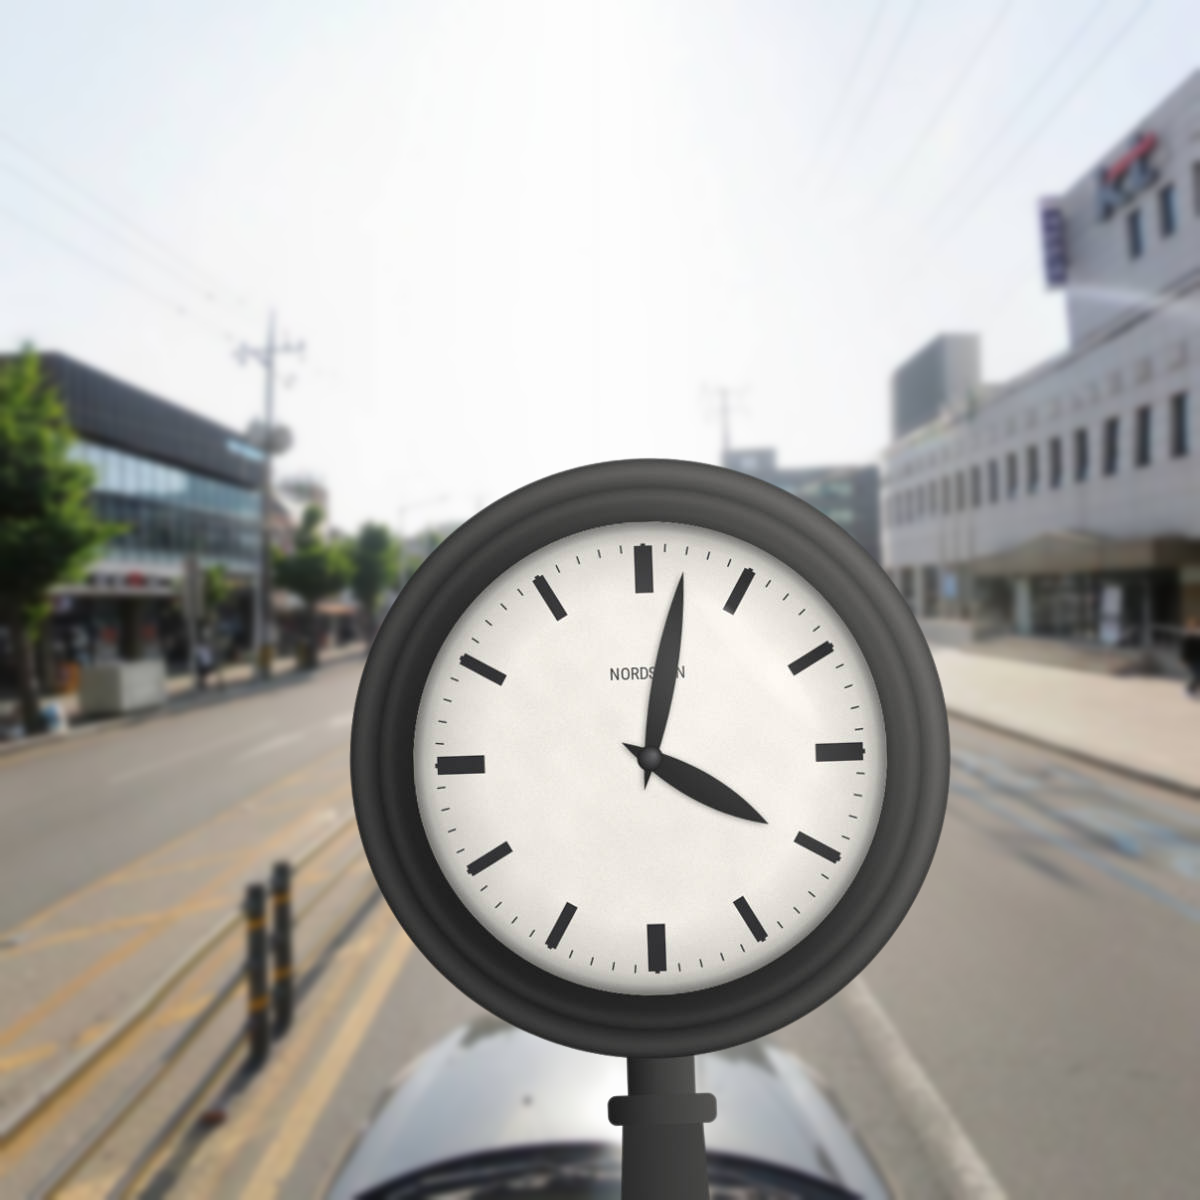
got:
4:02
